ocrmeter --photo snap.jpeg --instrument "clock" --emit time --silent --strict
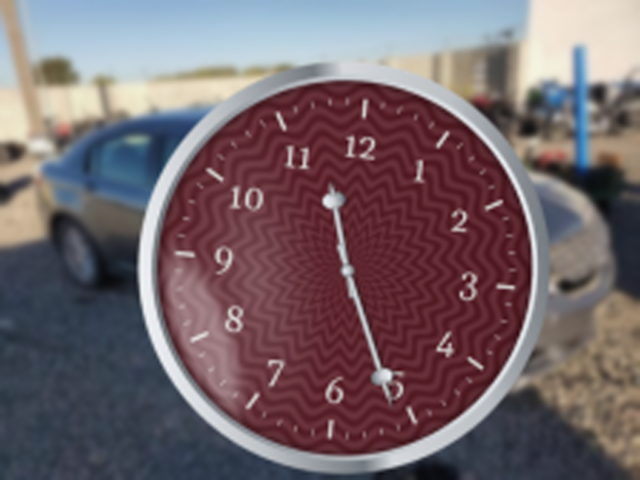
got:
11:26
